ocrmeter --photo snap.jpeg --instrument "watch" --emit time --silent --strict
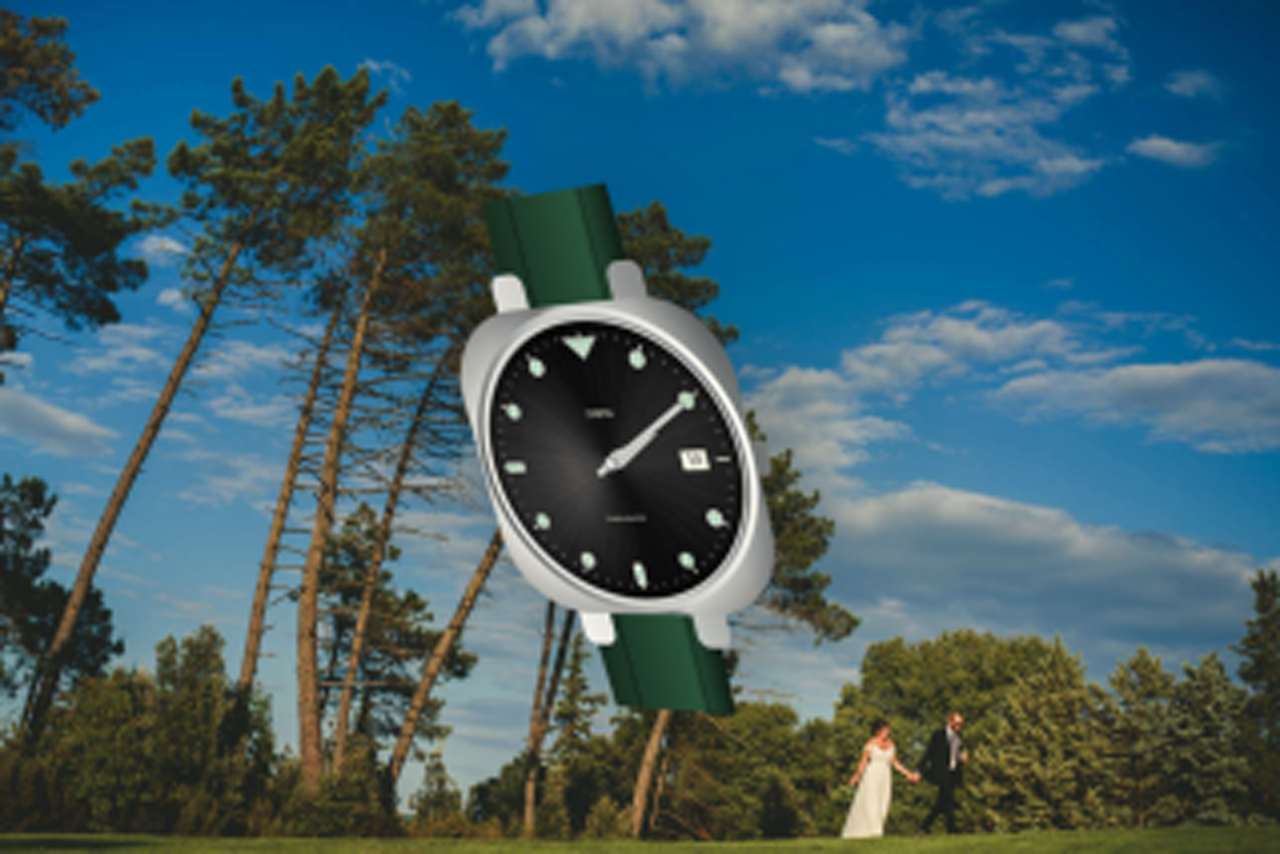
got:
2:10
